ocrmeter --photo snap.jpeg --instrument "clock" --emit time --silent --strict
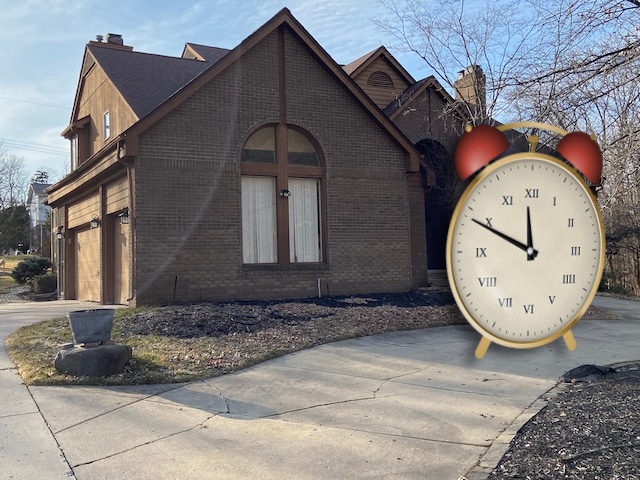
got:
11:49
